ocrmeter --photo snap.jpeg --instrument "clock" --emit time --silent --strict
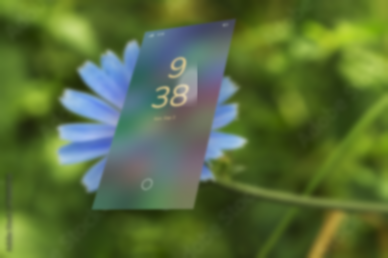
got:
9:38
